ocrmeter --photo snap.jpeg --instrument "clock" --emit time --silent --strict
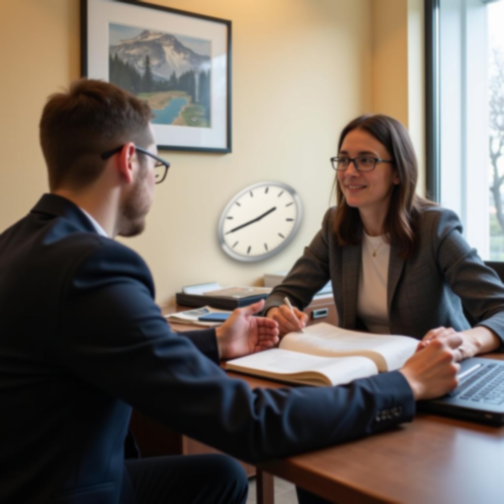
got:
1:40
